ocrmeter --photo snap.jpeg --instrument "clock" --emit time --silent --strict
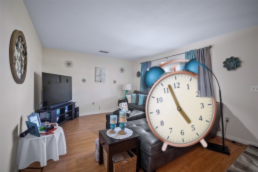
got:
4:57
